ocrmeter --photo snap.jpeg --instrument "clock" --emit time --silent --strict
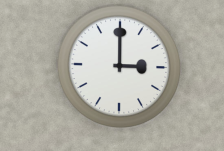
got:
3:00
